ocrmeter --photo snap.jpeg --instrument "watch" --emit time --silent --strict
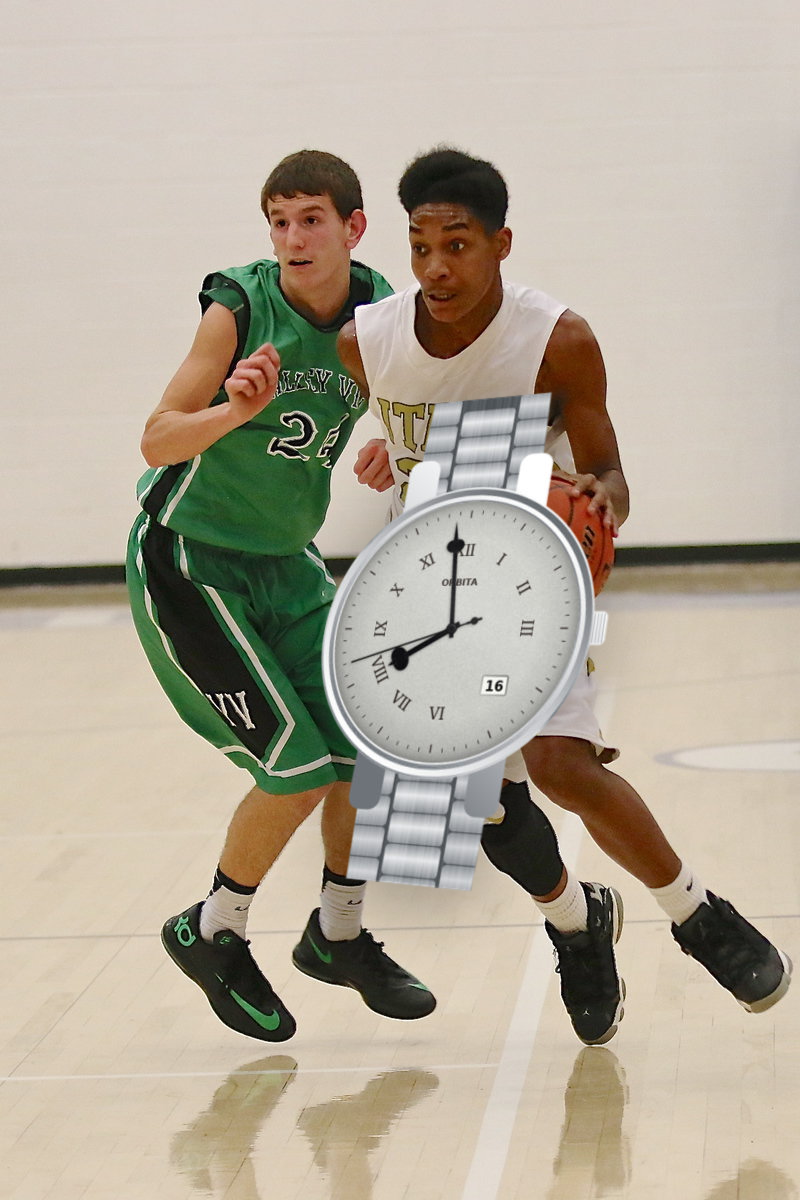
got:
7:58:42
